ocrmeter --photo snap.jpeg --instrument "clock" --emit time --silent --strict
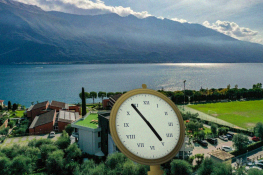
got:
4:54
